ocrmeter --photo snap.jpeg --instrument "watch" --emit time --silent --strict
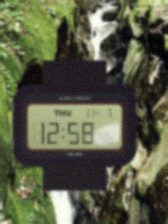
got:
12:58:46
